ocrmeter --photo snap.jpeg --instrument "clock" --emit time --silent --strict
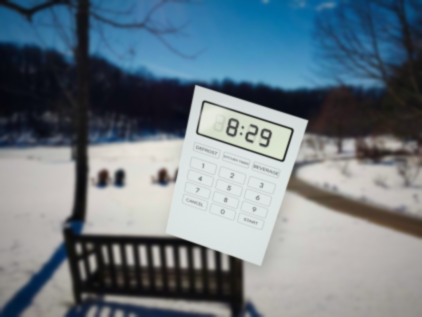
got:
8:29
